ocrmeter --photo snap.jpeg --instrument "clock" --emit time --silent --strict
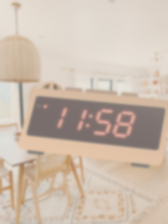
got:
11:58
